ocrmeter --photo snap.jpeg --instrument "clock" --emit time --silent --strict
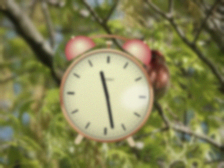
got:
11:28
